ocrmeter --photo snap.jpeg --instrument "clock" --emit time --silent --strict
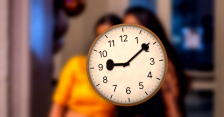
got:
9:09
